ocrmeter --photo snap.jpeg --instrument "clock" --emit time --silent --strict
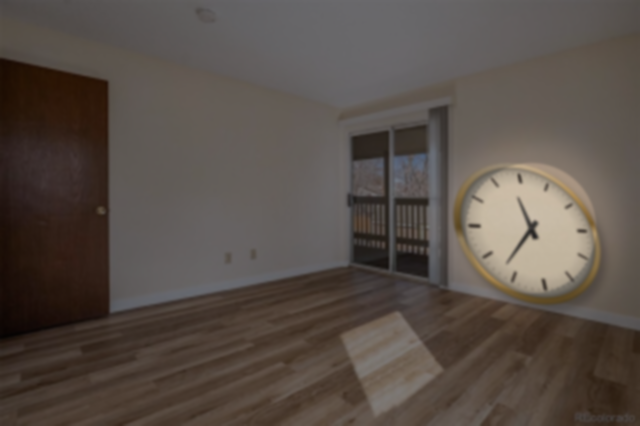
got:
11:37
